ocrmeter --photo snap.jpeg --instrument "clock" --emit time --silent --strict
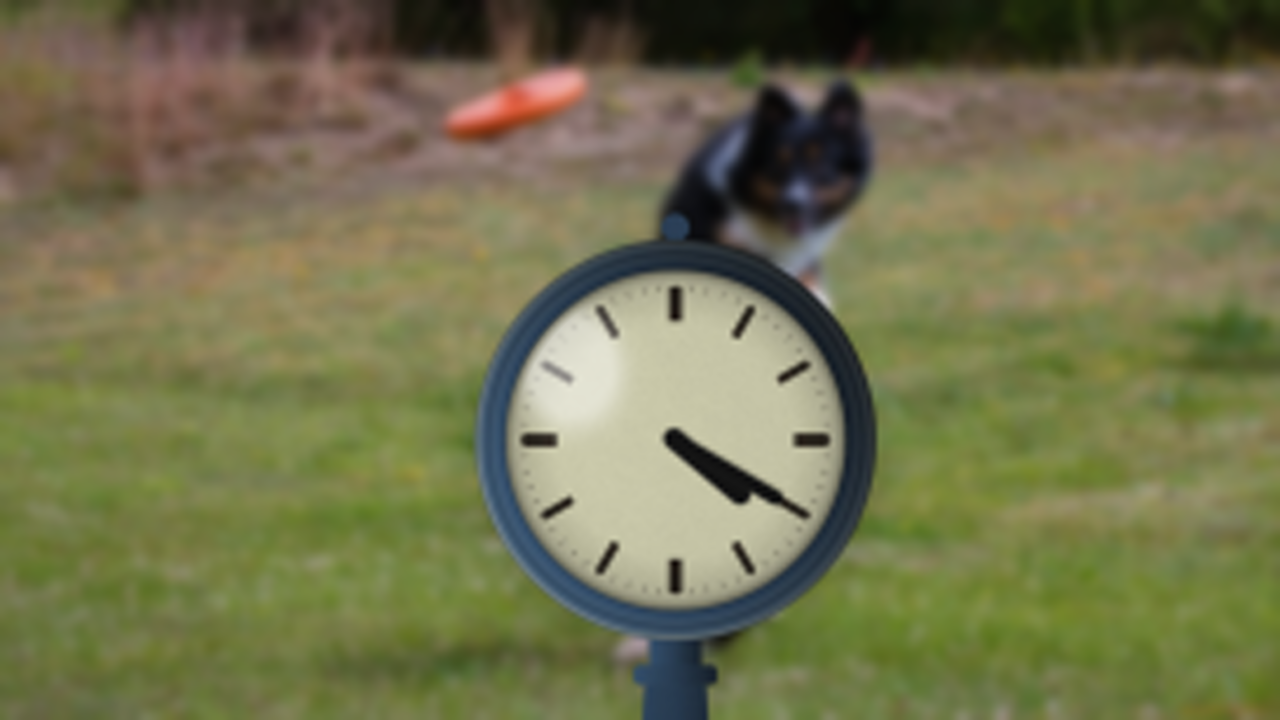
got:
4:20
